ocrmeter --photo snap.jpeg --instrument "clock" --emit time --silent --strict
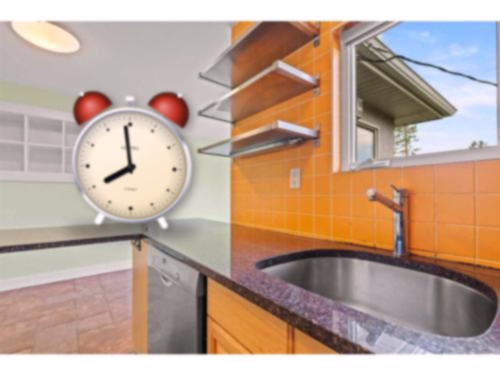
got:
7:59
